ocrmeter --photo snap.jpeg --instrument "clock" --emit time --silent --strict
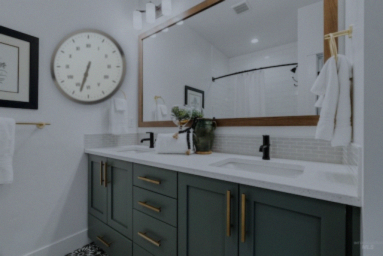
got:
6:33
